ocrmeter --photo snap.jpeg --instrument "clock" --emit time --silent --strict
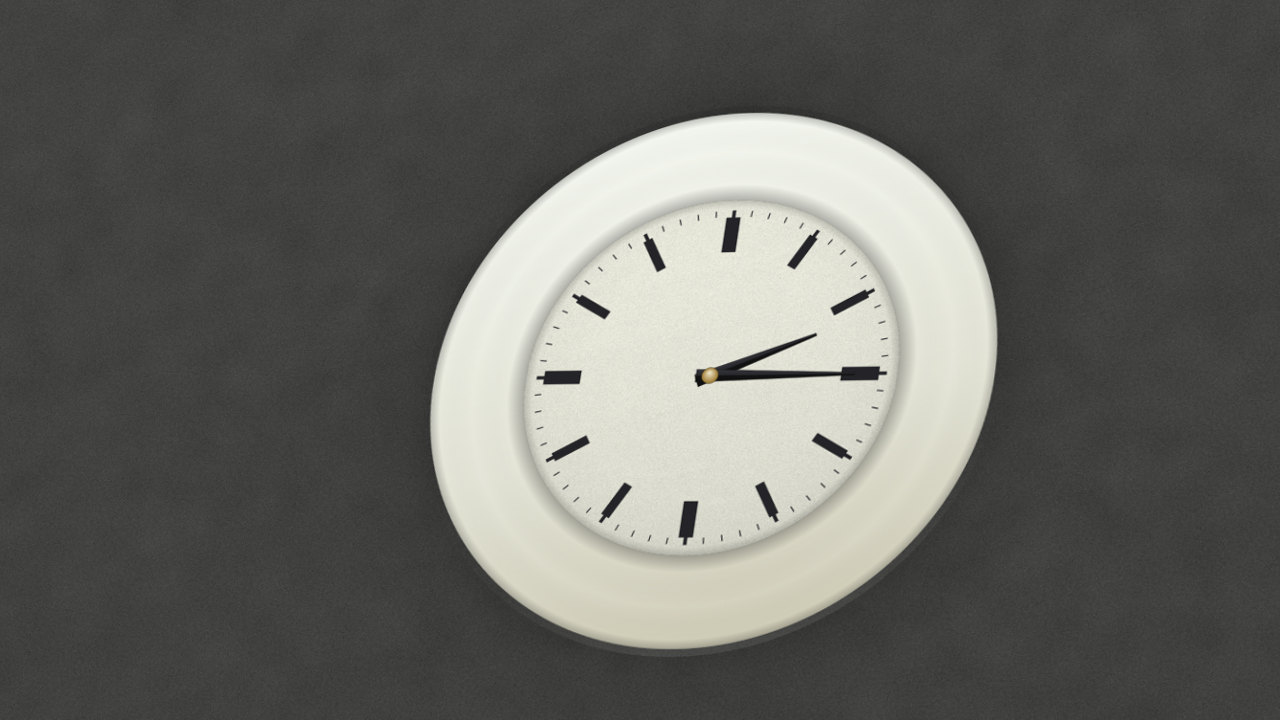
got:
2:15
